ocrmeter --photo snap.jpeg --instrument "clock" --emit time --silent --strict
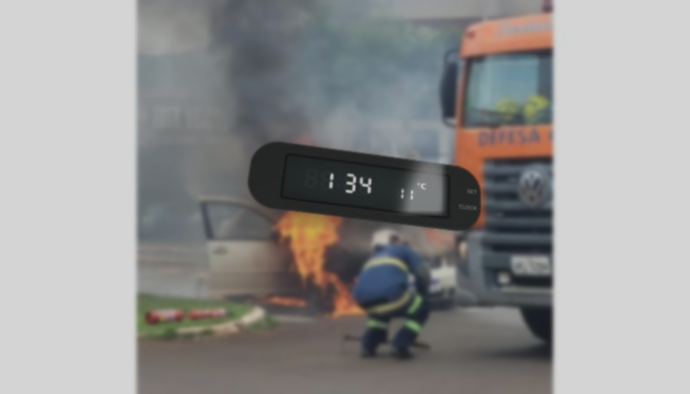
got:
1:34
